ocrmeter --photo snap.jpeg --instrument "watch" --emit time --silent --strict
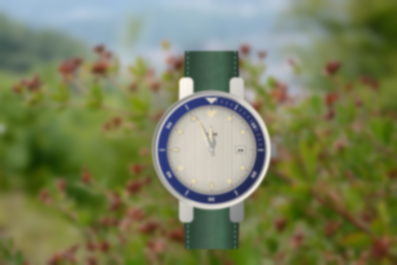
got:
11:56
